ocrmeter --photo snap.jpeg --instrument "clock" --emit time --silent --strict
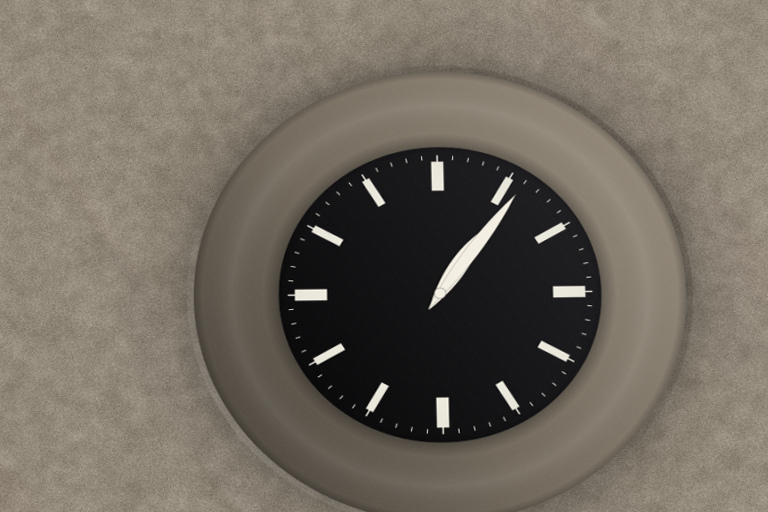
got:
1:06
